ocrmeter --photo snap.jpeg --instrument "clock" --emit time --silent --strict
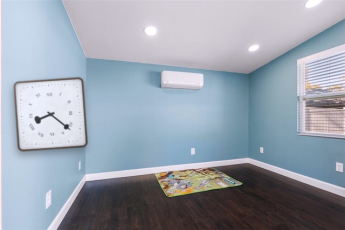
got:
8:22
